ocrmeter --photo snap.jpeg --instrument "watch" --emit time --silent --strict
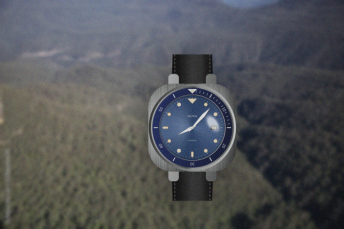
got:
8:07
